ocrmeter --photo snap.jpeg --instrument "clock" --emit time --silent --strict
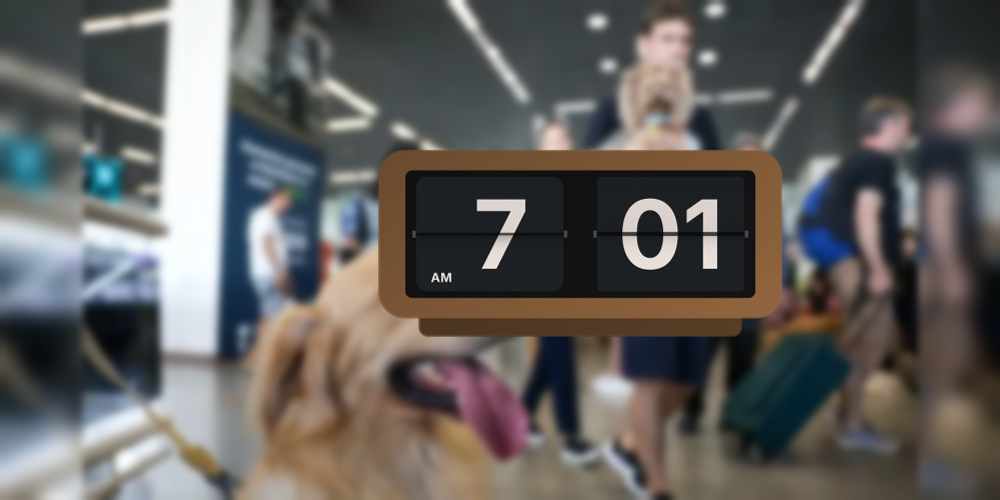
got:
7:01
